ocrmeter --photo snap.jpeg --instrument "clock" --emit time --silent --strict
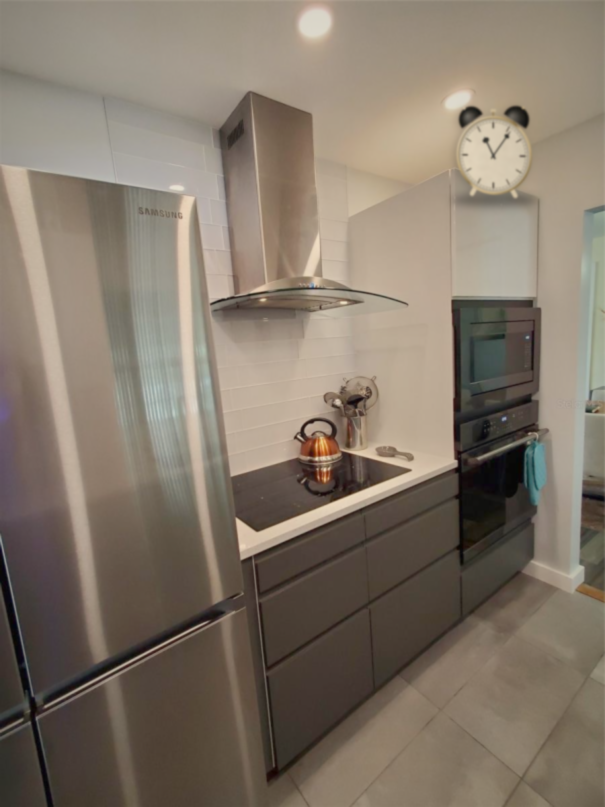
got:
11:06
